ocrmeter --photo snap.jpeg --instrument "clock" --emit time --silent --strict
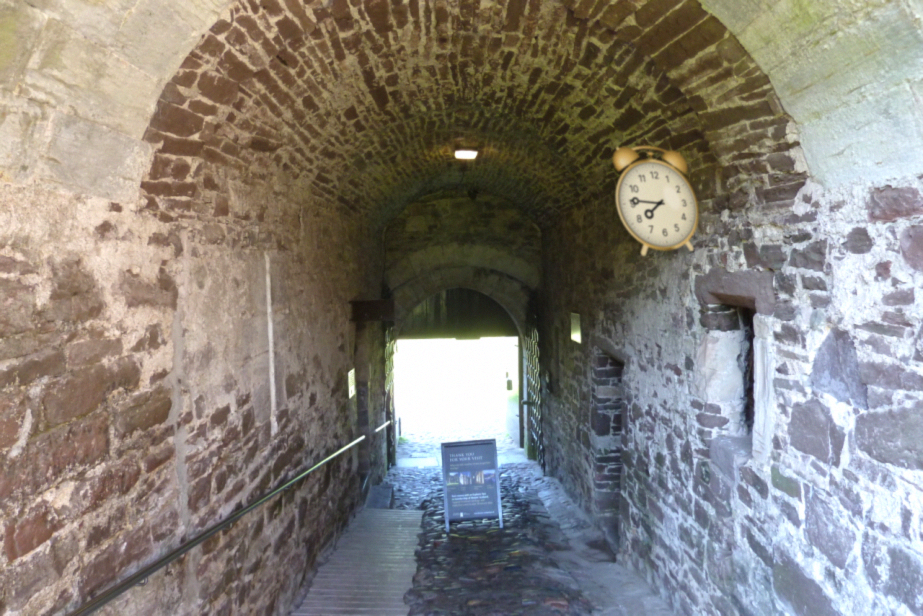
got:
7:46
